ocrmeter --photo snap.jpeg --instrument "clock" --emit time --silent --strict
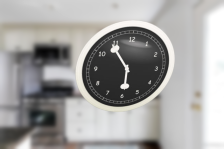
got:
5:54
